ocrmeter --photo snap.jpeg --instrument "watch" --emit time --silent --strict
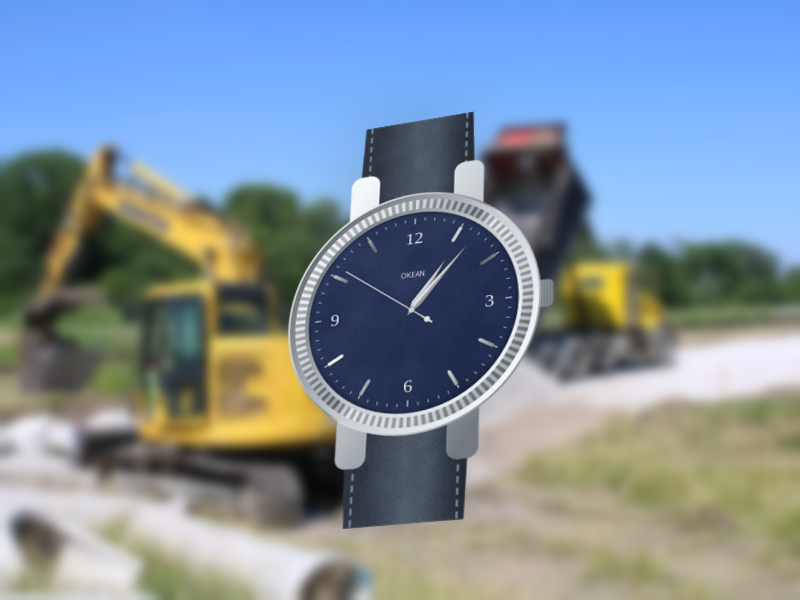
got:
1:06:51
